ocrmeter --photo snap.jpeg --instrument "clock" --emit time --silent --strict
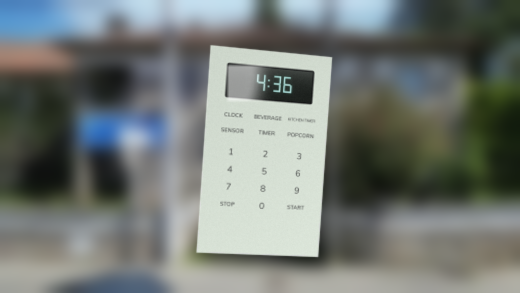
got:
4:36
